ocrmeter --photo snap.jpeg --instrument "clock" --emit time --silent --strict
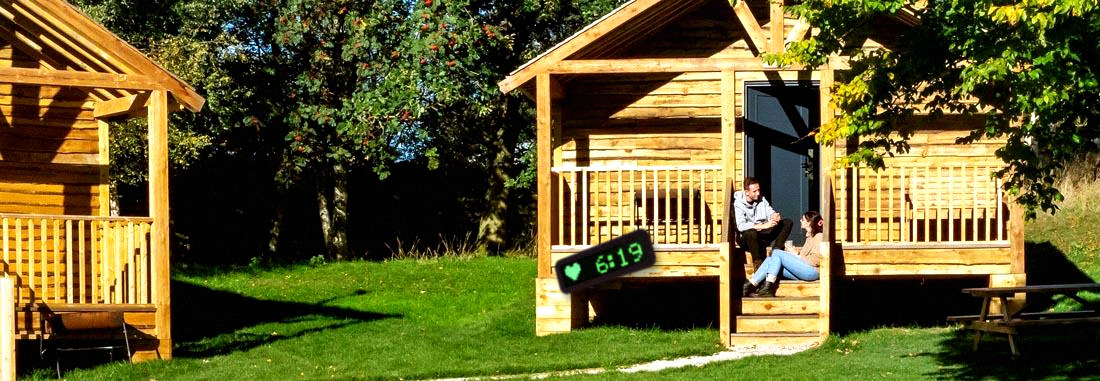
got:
6:19
